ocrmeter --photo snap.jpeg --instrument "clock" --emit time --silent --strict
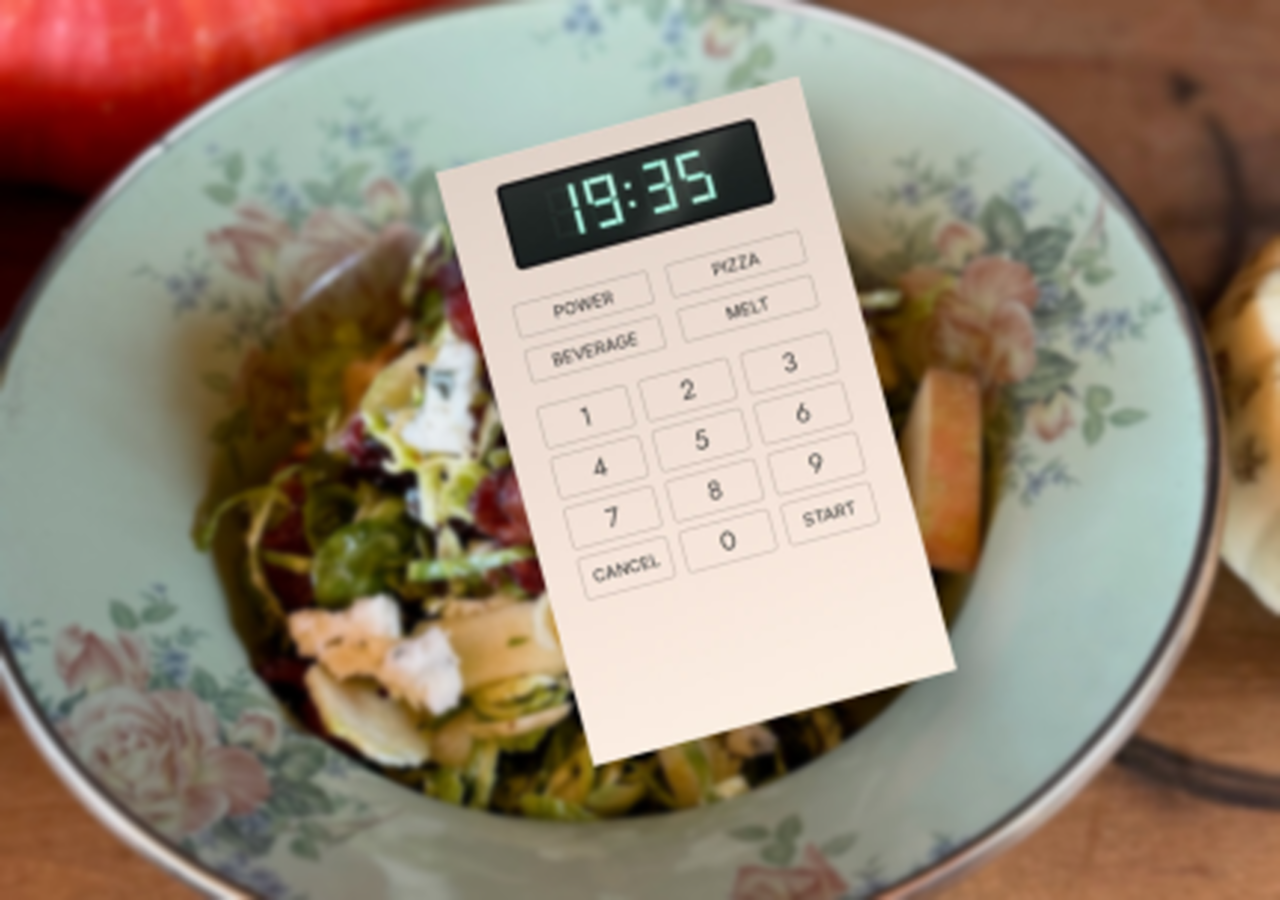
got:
19:35
